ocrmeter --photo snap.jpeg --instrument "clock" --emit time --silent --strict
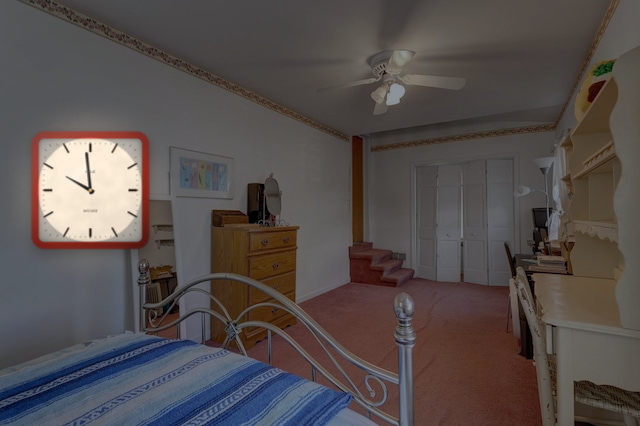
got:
9:59
